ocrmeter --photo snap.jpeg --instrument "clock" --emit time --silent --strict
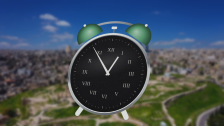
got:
12:54
